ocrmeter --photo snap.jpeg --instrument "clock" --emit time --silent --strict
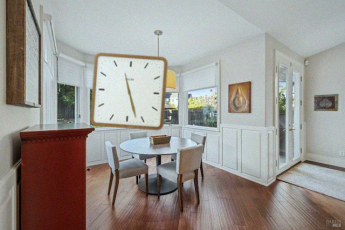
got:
11:27
